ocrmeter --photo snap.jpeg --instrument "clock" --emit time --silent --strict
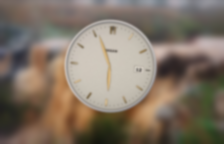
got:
5:56
